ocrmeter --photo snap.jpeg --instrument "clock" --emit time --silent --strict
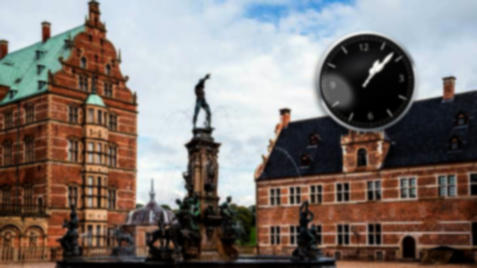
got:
1:08
